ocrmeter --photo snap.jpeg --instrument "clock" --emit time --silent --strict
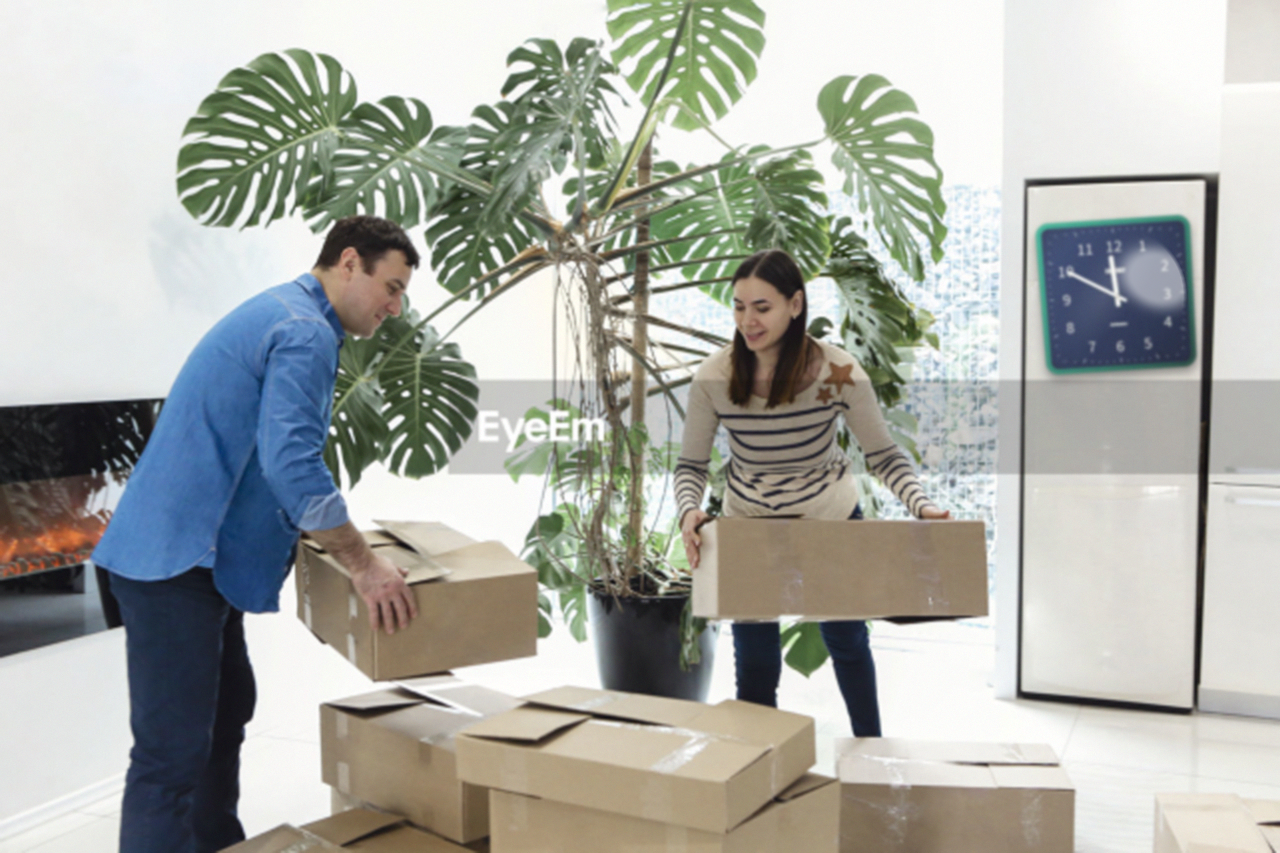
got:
11:50
